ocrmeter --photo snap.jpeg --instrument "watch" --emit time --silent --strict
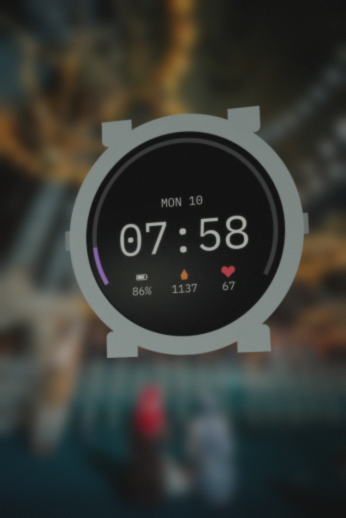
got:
7:58
